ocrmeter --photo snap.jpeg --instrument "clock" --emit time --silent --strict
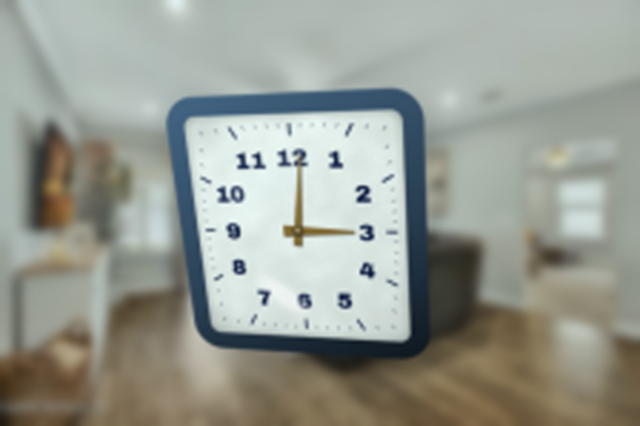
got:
3:01
